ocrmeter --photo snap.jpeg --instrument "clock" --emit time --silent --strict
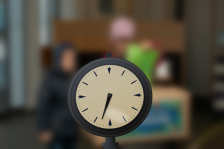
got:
6:33
